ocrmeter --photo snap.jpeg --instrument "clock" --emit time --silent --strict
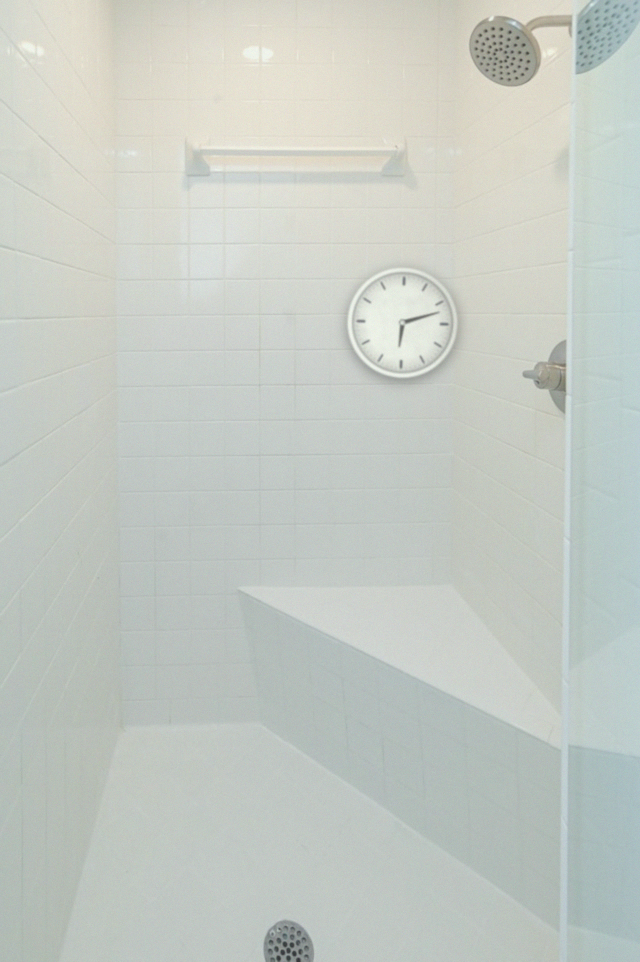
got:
6:12
